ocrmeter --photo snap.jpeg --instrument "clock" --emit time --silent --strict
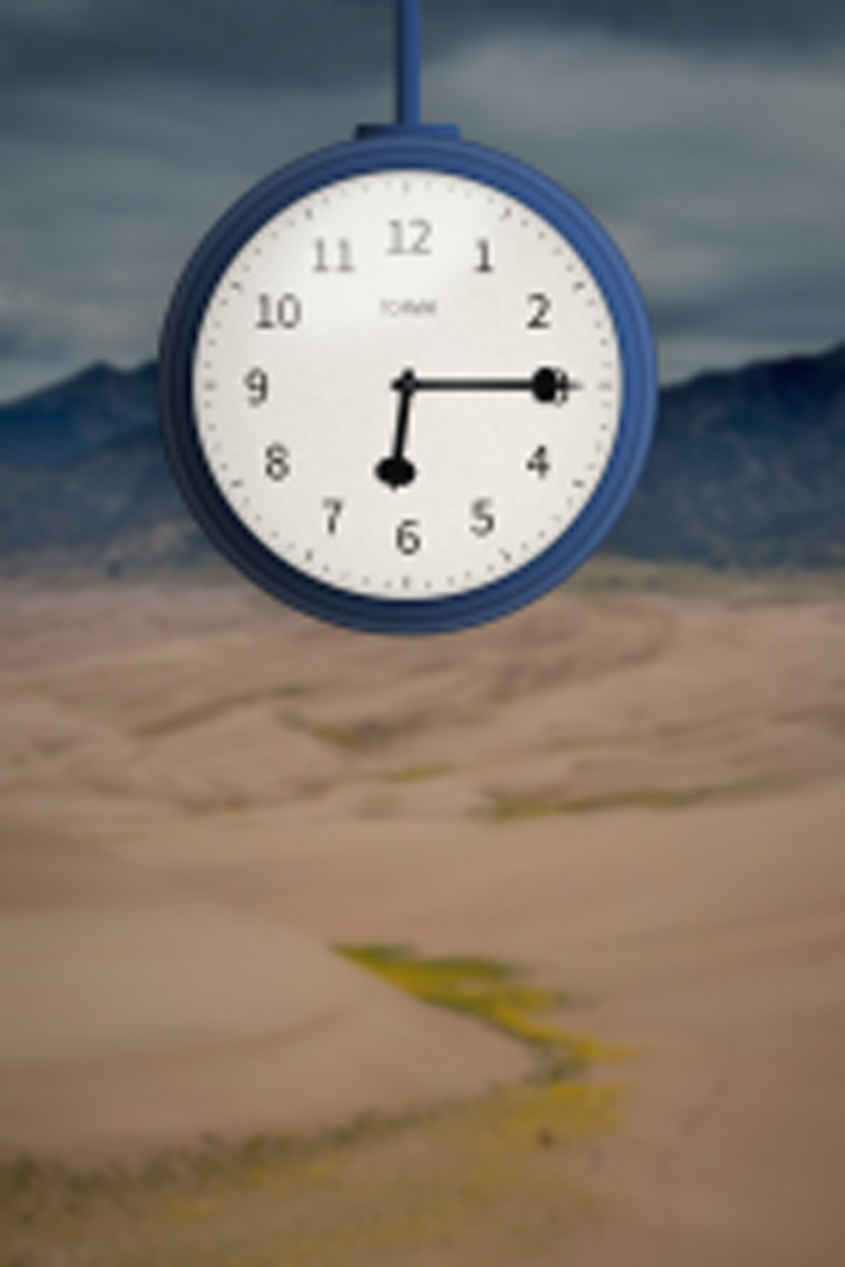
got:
6:15
